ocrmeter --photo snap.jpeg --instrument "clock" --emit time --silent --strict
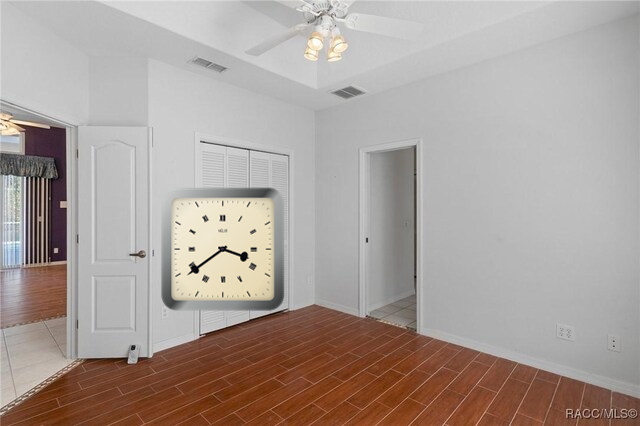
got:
3:39
